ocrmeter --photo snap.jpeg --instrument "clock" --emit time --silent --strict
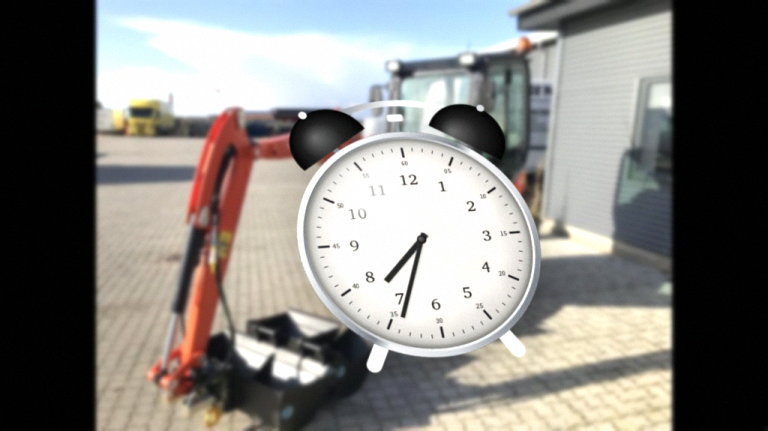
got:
7:34
